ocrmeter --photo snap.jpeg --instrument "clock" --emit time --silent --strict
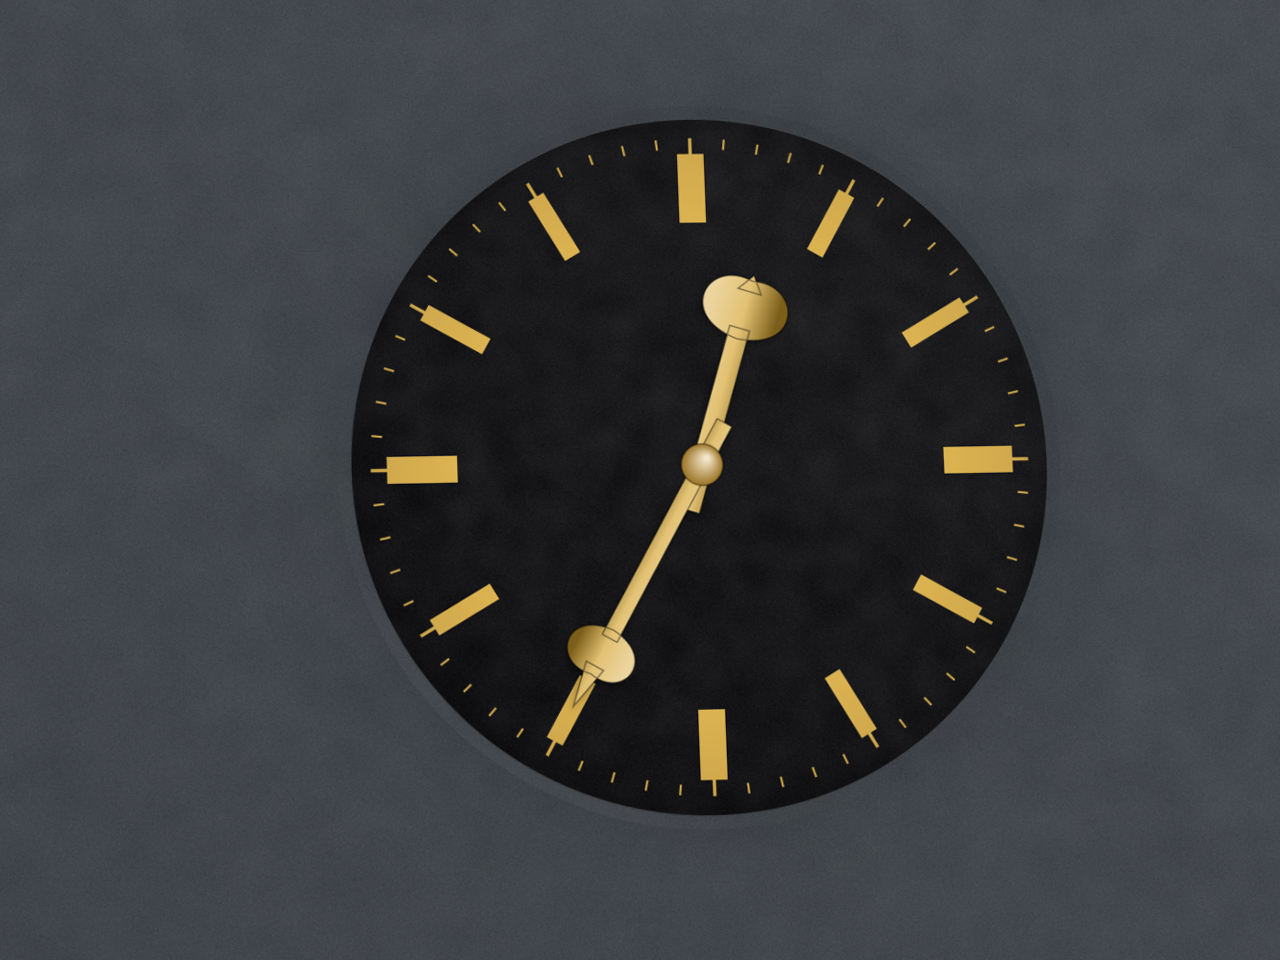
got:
12:35
